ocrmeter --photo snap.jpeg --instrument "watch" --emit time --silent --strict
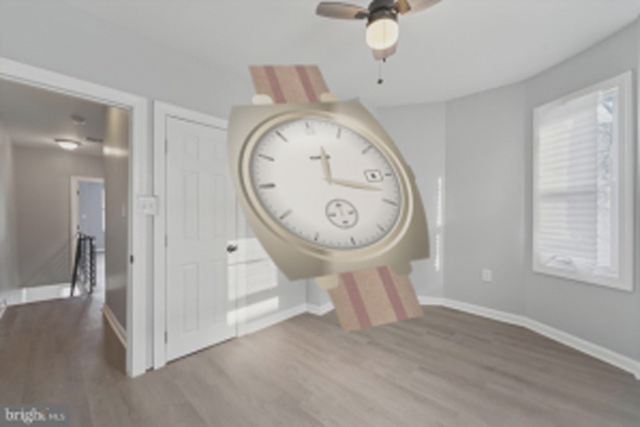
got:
12:18
